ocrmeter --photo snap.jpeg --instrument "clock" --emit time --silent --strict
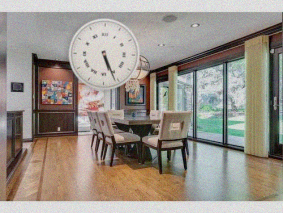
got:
5:26
